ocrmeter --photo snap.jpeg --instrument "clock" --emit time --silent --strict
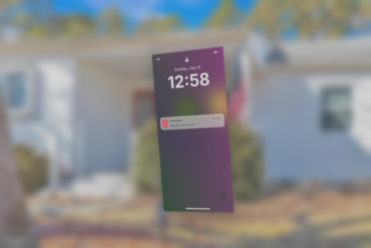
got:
12:58
